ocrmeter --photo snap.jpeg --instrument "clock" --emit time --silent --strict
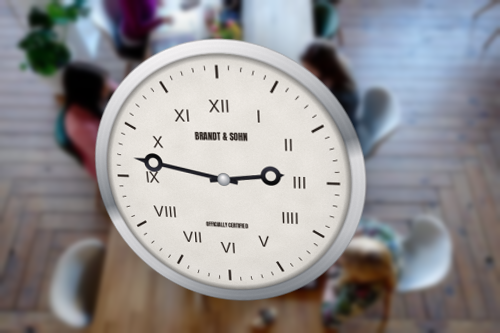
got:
2:47
